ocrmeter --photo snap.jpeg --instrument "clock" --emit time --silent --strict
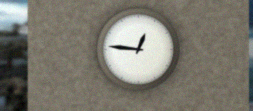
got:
12:46
